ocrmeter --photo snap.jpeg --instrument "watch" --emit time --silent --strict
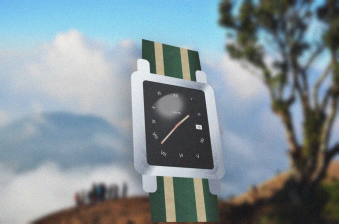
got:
1:37
